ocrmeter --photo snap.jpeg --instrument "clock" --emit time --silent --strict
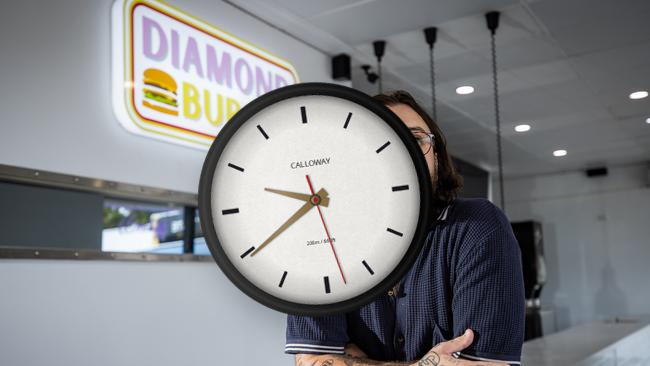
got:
9:39:28
